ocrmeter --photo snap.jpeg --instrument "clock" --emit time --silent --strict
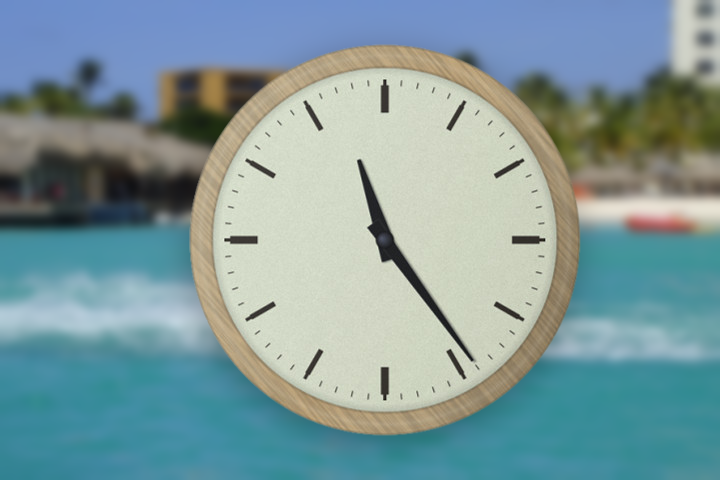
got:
11:24
